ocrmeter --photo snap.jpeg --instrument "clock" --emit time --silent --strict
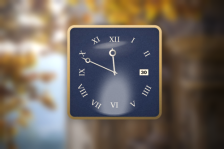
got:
11:49
